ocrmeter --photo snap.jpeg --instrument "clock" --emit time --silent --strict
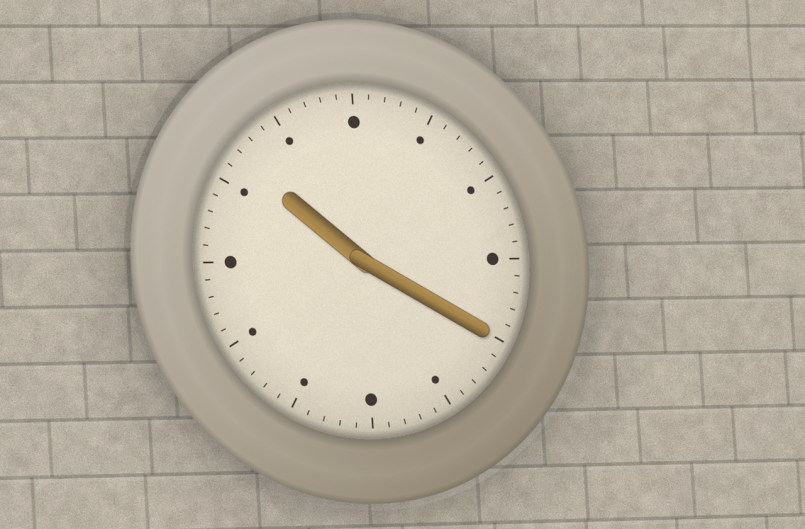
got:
10:20
